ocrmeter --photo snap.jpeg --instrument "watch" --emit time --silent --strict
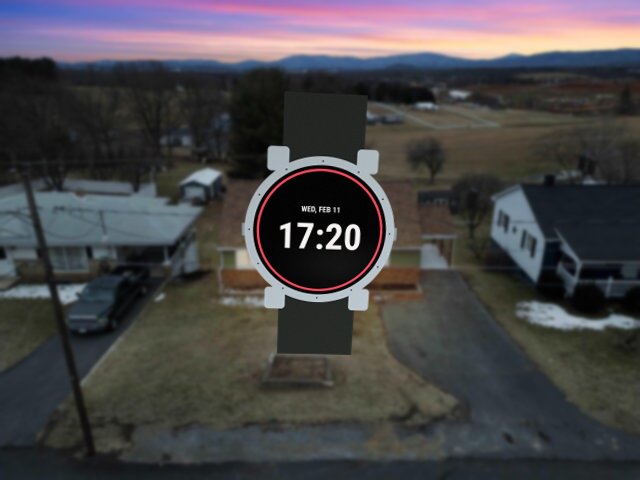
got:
17:20
